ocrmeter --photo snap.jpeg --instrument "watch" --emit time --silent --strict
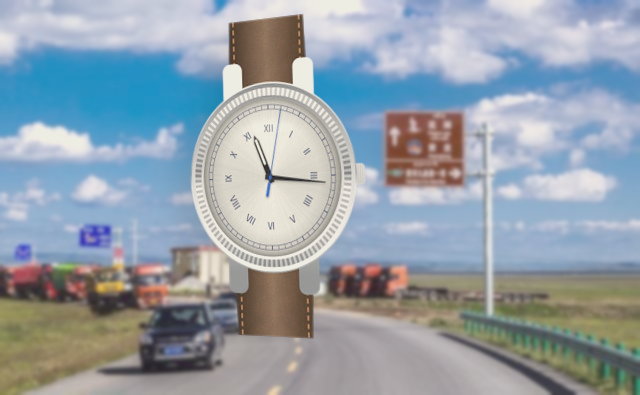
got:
11:16:02
